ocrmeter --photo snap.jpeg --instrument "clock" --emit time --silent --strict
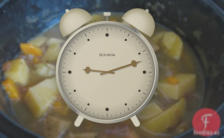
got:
9:12
